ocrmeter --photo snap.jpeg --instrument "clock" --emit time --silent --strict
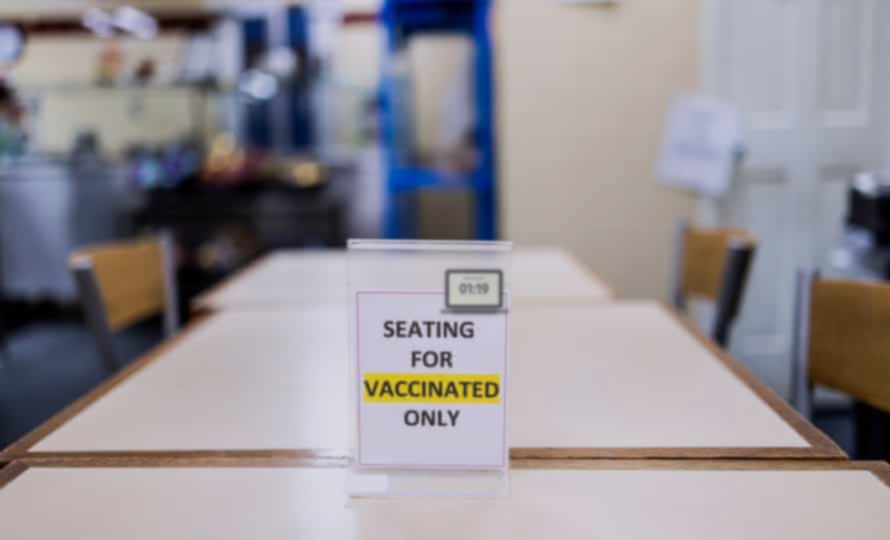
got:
1:19
